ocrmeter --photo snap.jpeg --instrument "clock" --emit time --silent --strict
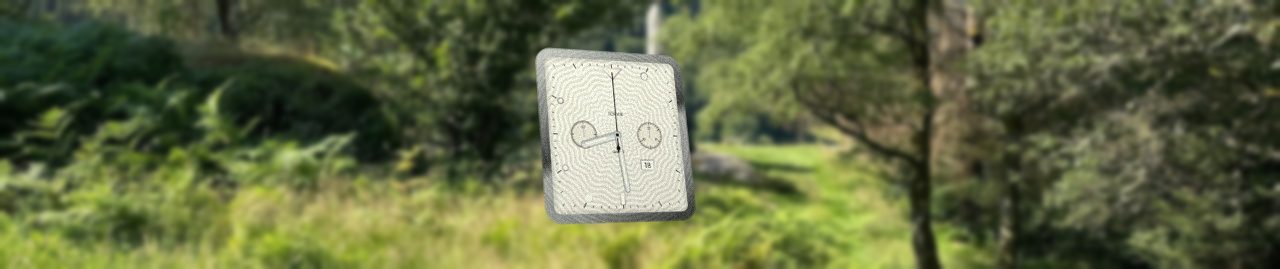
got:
8:29
